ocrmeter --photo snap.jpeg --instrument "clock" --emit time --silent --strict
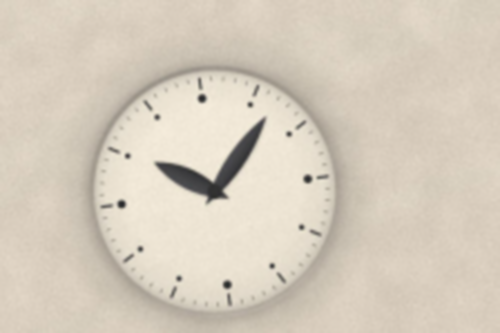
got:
10:07
